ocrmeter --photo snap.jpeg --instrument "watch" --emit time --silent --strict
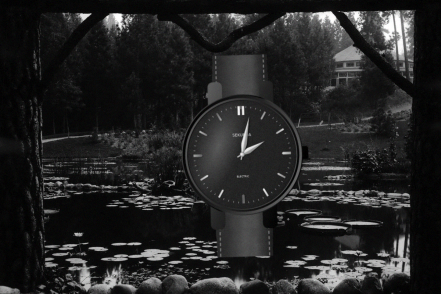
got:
2:02
